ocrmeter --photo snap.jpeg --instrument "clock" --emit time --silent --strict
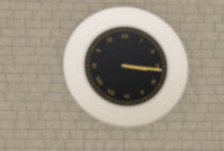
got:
3:16
